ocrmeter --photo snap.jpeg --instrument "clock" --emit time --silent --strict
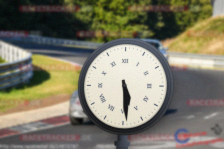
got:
5:29
